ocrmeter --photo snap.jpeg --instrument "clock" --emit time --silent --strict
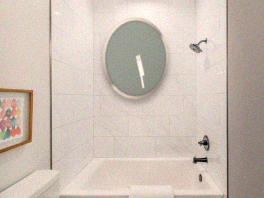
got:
5:28
